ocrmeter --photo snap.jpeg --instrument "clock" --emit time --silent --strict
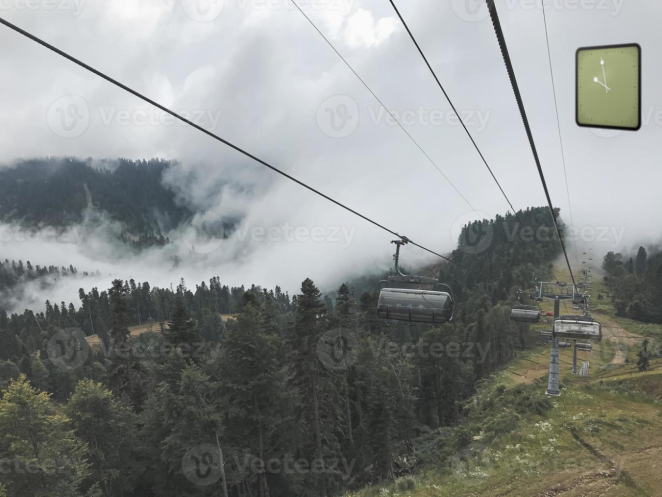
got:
9:58
